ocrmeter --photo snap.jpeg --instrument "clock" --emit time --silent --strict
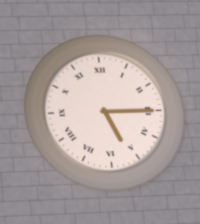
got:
5:15
